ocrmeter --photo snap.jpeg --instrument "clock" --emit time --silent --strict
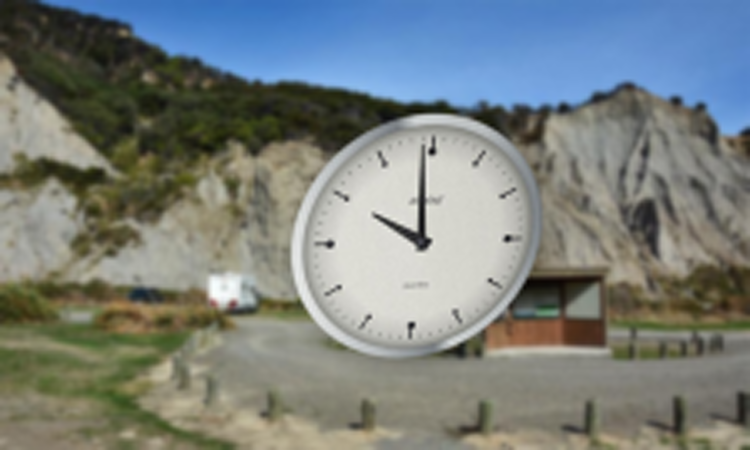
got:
9:59
